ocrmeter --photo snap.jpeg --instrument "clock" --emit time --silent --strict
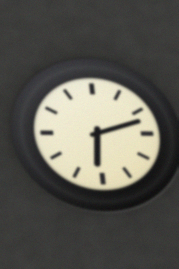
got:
6:12
